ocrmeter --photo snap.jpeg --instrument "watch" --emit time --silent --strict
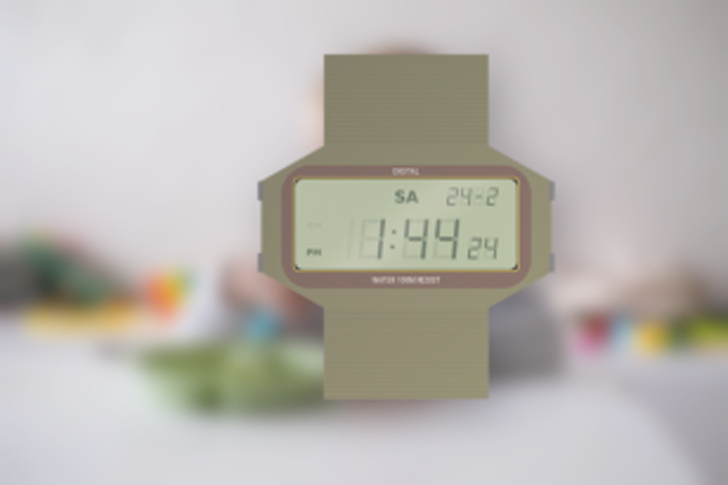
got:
1:44:24
